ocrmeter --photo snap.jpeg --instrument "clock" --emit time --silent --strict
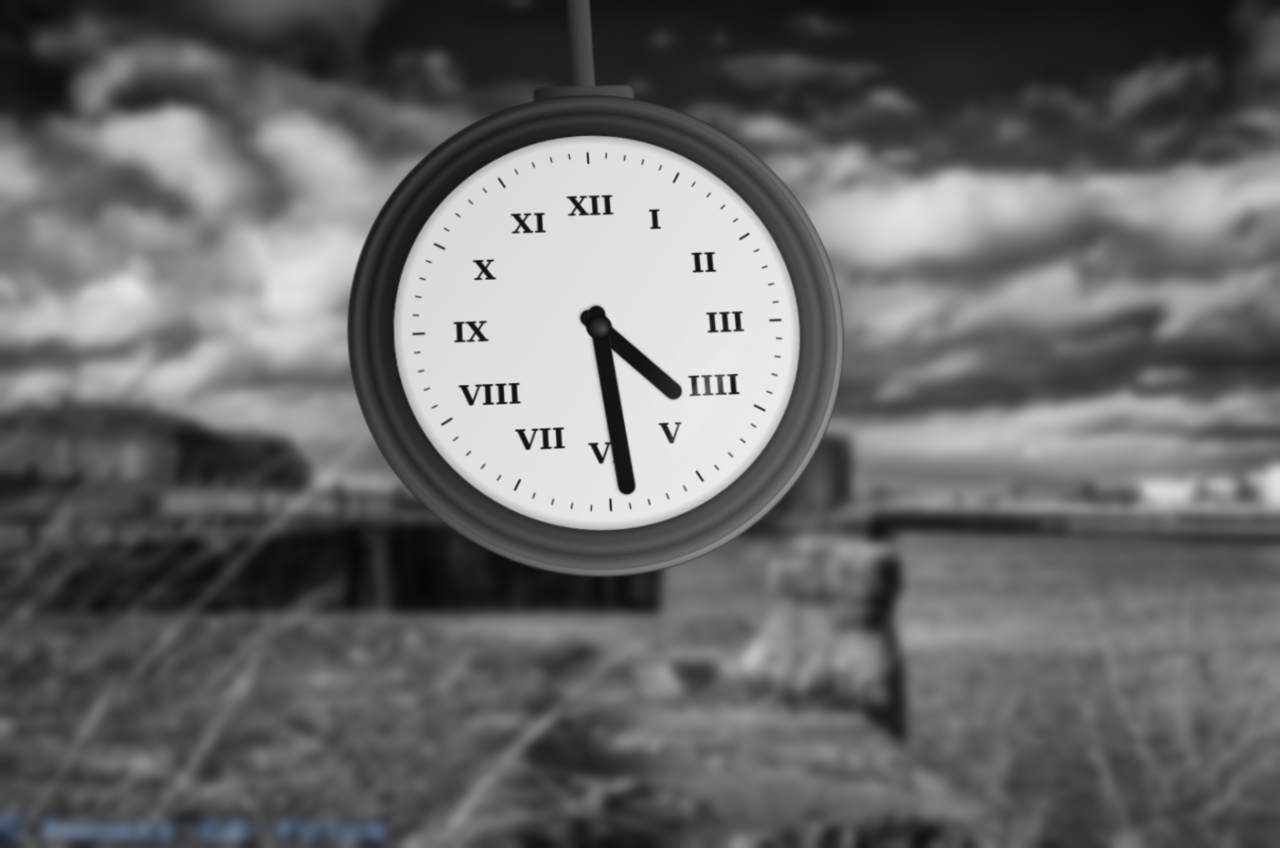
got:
4:29
